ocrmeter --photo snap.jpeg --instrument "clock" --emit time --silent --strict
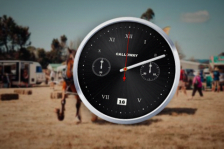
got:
2:11
